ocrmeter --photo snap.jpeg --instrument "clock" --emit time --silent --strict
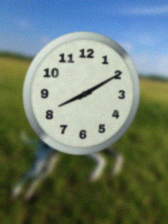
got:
8:10
